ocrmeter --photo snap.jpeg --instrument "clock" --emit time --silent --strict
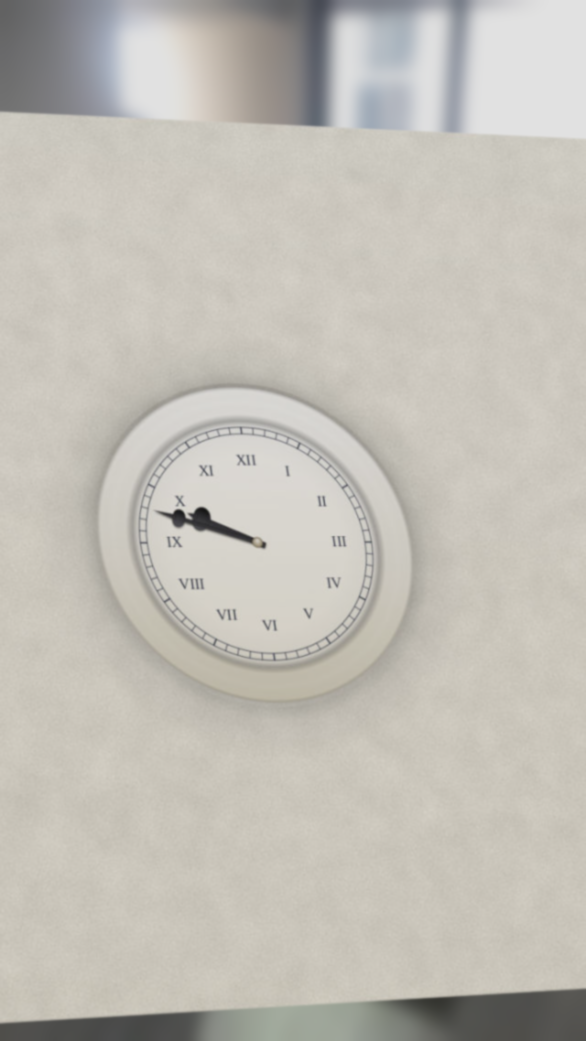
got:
9:48
